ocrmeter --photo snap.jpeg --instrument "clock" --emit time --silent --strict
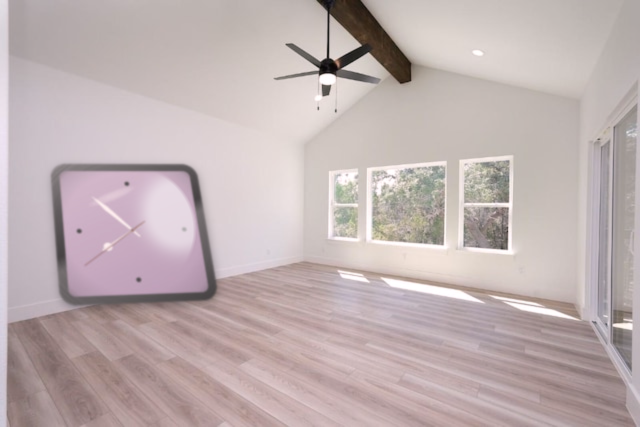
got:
7:52:39
